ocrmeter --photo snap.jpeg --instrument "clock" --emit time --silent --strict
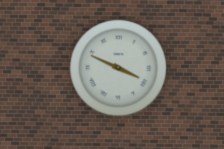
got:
3:49
